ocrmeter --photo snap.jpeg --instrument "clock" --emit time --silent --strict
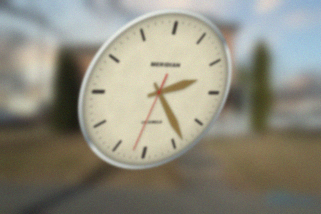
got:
2:23:32
